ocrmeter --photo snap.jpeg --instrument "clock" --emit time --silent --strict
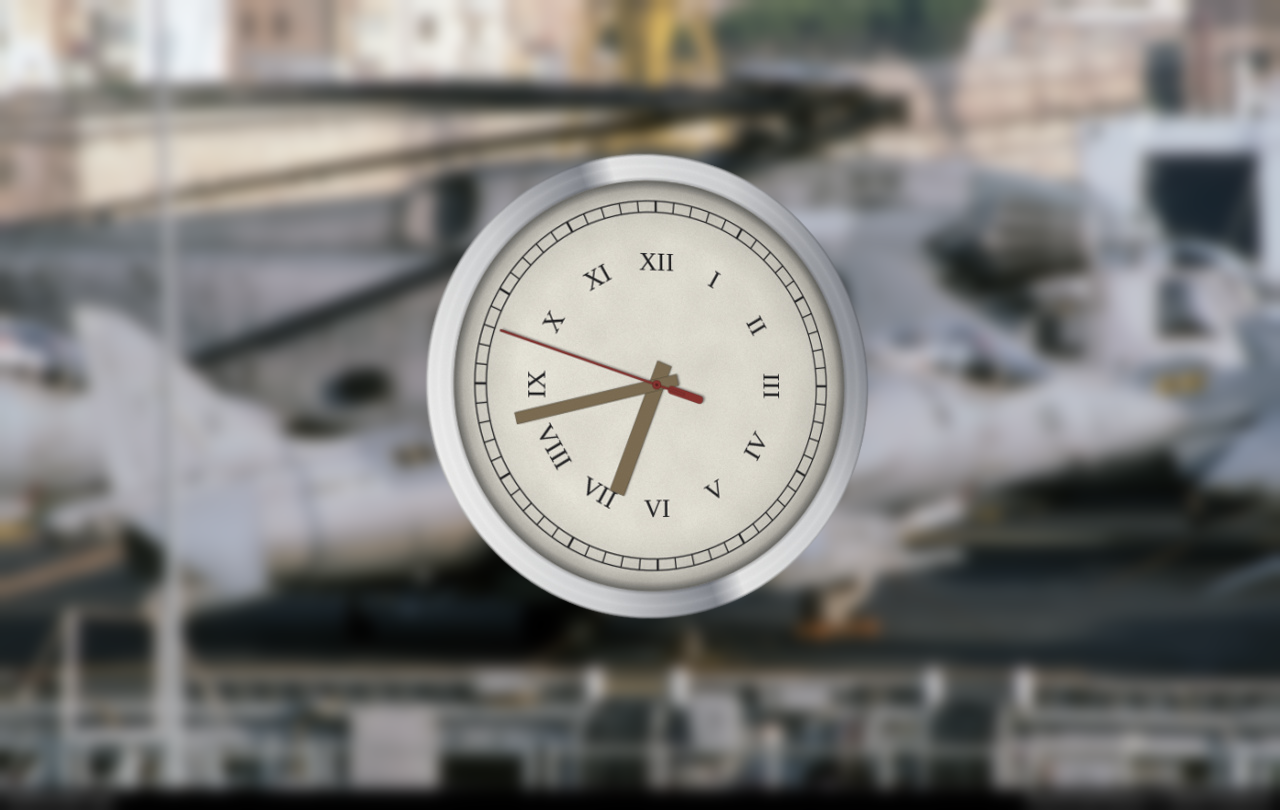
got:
6:42:48
